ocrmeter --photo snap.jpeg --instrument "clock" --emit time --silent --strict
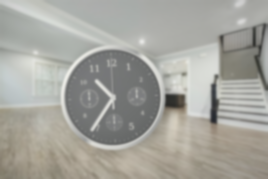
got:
10:36
